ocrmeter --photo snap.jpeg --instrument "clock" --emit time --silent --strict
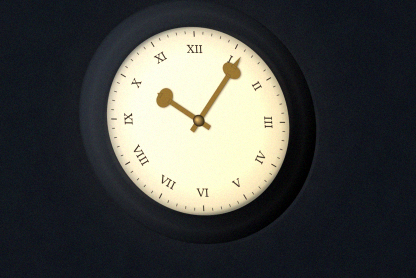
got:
10:06
